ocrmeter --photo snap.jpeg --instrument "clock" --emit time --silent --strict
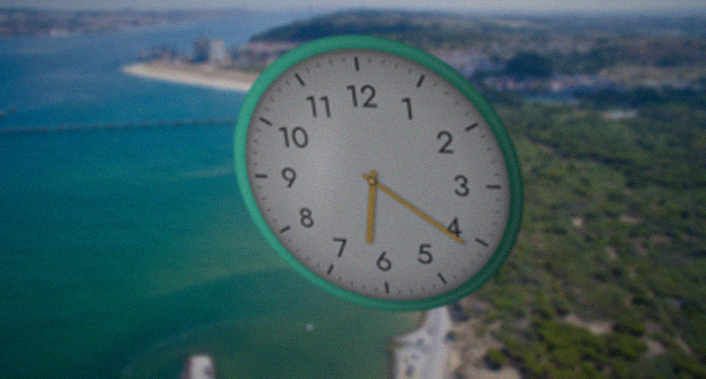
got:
6:21
